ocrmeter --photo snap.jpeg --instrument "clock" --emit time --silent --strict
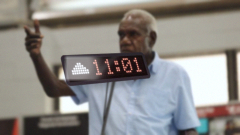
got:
11:01
